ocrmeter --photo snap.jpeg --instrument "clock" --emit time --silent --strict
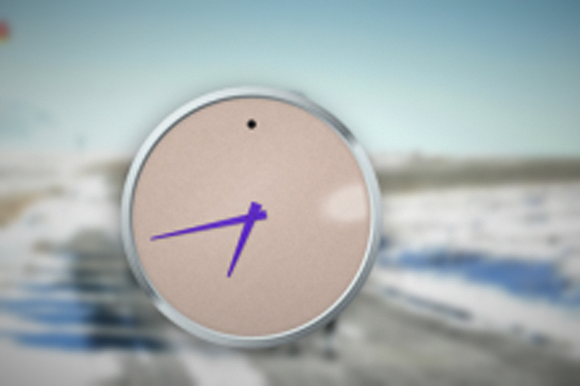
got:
6:43
